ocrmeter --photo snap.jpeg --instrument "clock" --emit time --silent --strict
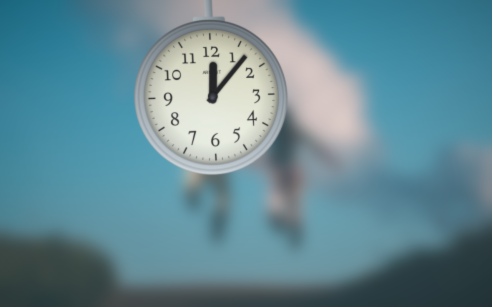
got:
12:07
